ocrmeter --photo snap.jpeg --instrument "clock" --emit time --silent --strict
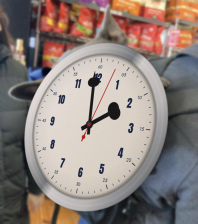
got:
1:59:03
